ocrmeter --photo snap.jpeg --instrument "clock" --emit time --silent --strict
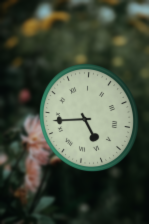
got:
5:48
